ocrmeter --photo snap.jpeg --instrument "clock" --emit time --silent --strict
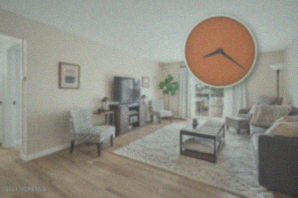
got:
8:21
